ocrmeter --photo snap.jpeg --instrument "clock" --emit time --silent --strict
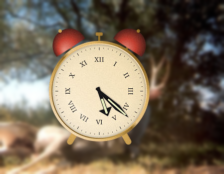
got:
5:22
